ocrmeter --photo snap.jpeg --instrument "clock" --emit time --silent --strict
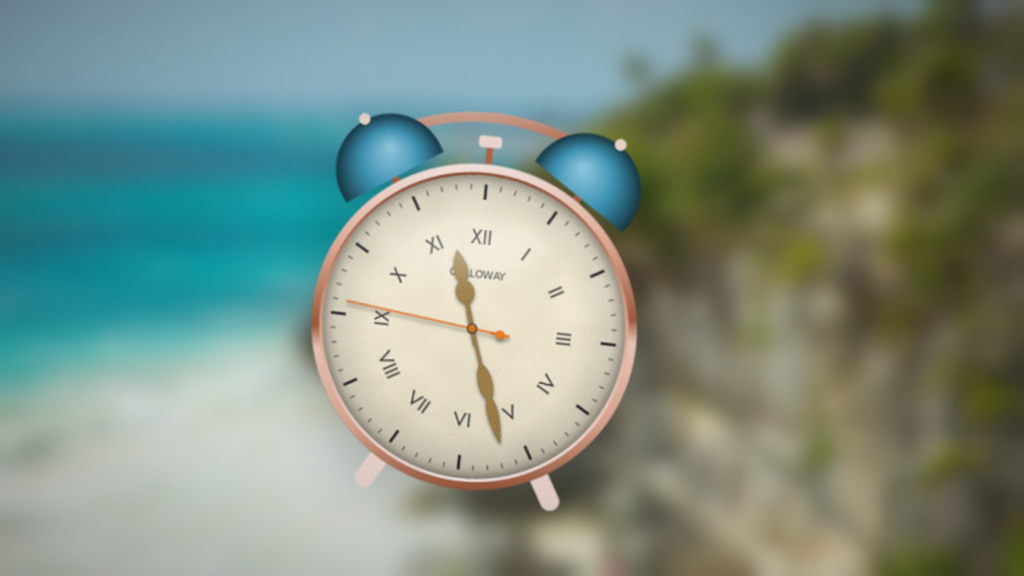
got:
11:26:46
